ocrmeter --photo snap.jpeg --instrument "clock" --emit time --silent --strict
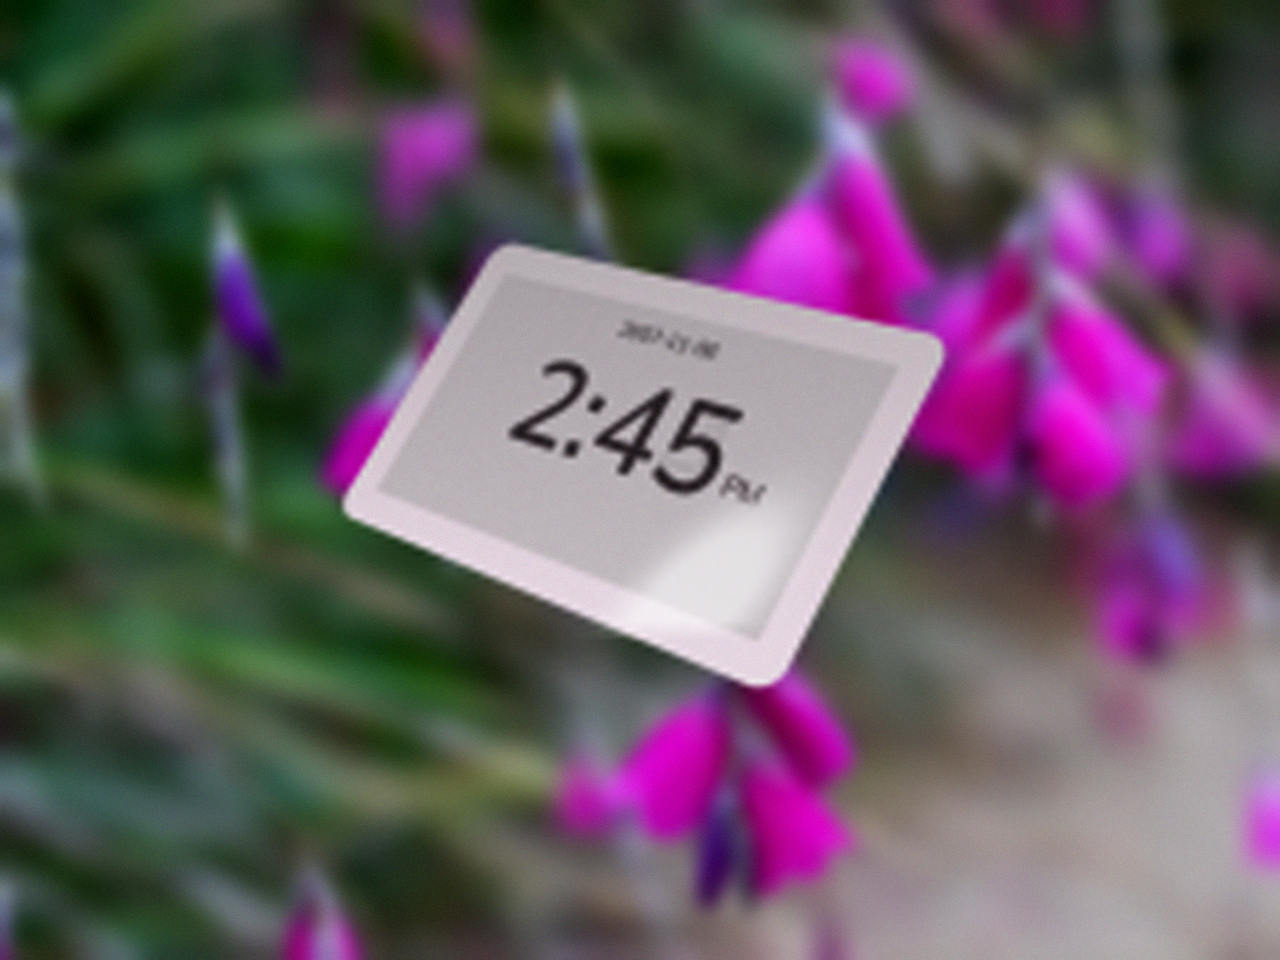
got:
2:45
